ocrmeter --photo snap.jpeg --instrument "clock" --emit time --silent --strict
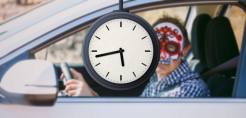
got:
5:43
